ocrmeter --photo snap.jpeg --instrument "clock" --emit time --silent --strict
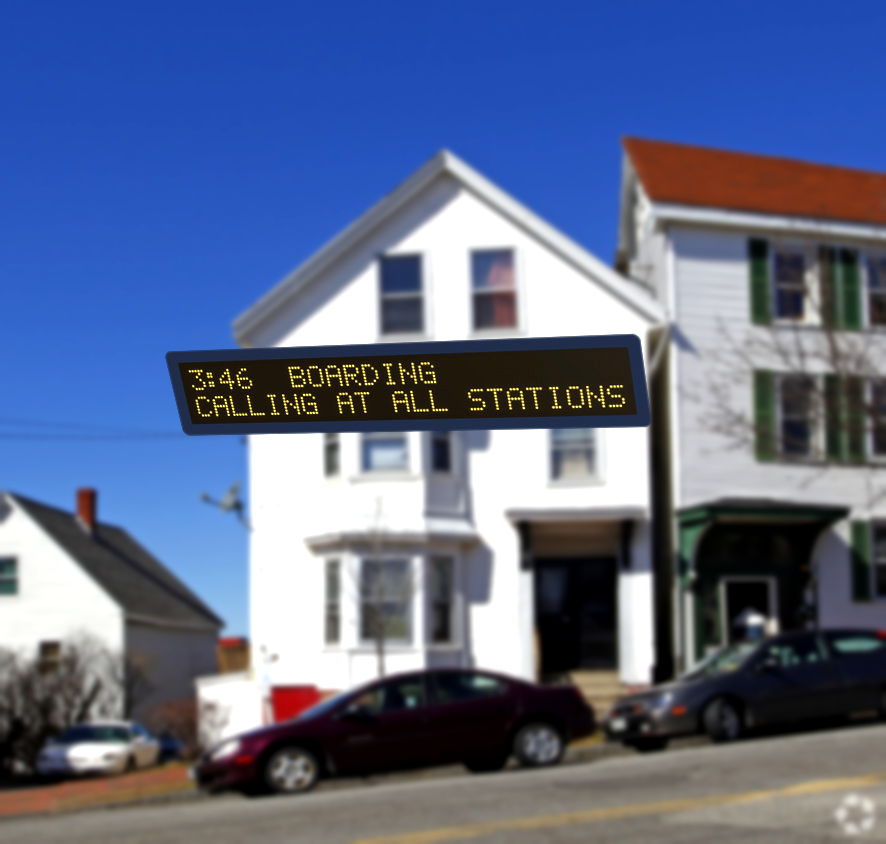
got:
3:46
